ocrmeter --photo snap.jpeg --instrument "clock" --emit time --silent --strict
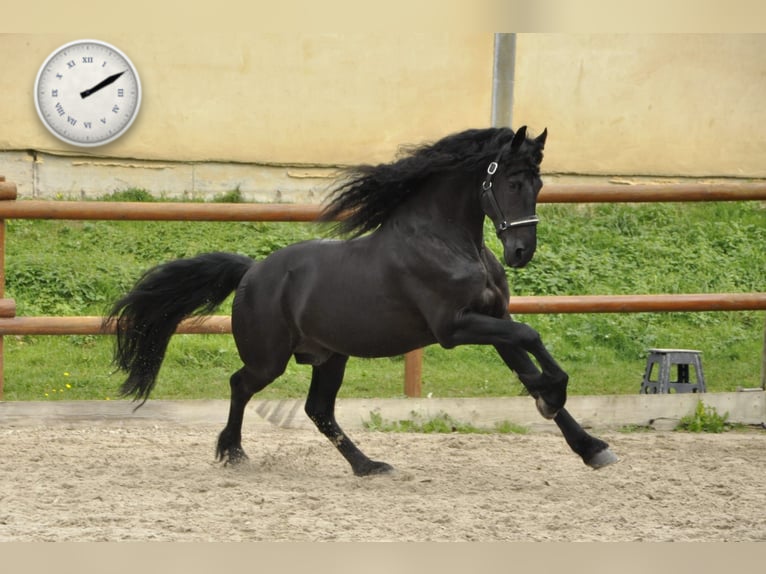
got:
2:10
